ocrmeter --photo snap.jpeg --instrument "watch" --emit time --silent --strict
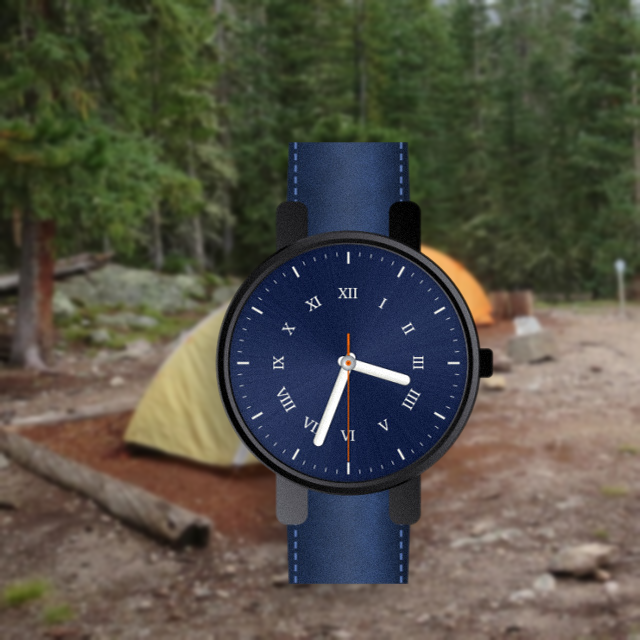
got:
3:33:30
